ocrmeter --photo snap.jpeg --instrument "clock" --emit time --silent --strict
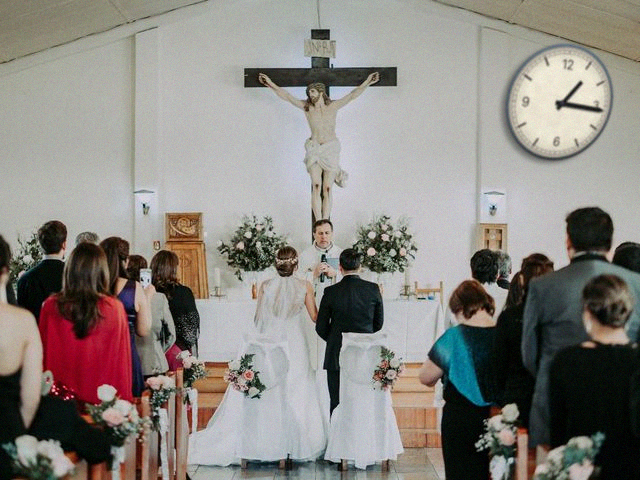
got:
1:16
